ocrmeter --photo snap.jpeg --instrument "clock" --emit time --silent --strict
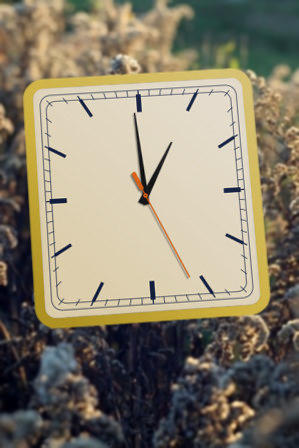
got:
12:59:26
